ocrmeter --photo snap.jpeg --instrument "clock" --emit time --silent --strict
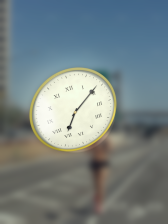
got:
7:09
